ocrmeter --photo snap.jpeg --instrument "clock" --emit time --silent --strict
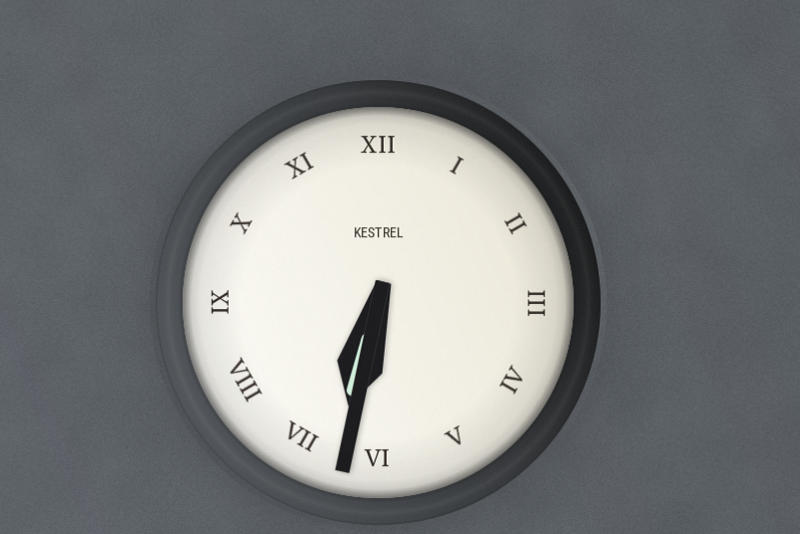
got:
6:32
